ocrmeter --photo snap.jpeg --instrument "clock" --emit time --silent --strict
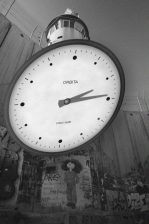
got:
2:14
